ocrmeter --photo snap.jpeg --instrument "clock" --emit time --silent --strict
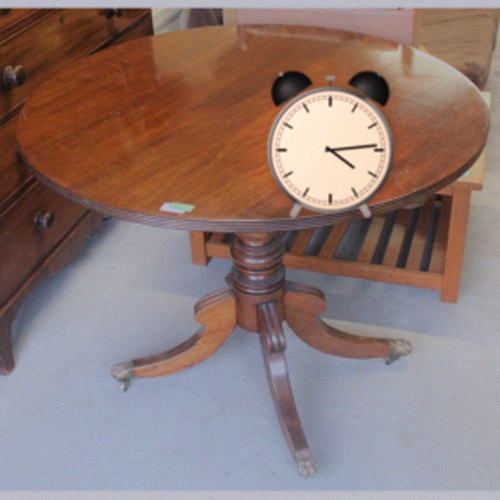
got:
4:14
